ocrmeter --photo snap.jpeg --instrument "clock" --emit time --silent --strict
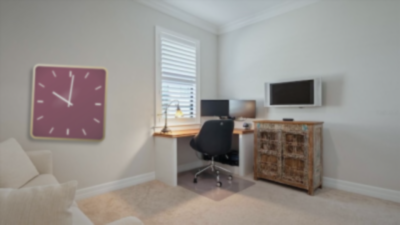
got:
10:01
